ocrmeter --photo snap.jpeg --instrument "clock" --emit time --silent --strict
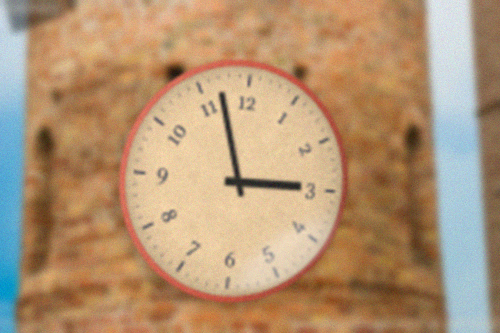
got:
2:57
